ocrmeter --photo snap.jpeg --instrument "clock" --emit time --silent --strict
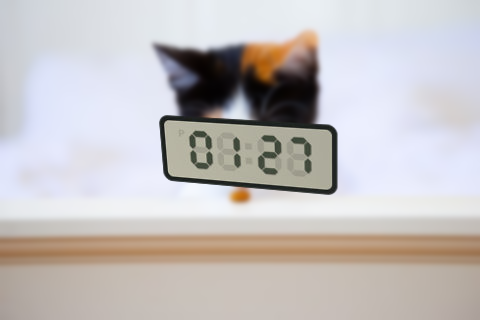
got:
1:27
